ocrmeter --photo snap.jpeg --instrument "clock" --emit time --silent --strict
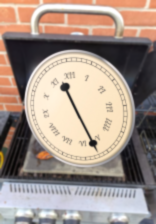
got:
11:27
